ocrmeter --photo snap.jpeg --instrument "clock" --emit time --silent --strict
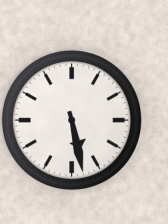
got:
5:28
